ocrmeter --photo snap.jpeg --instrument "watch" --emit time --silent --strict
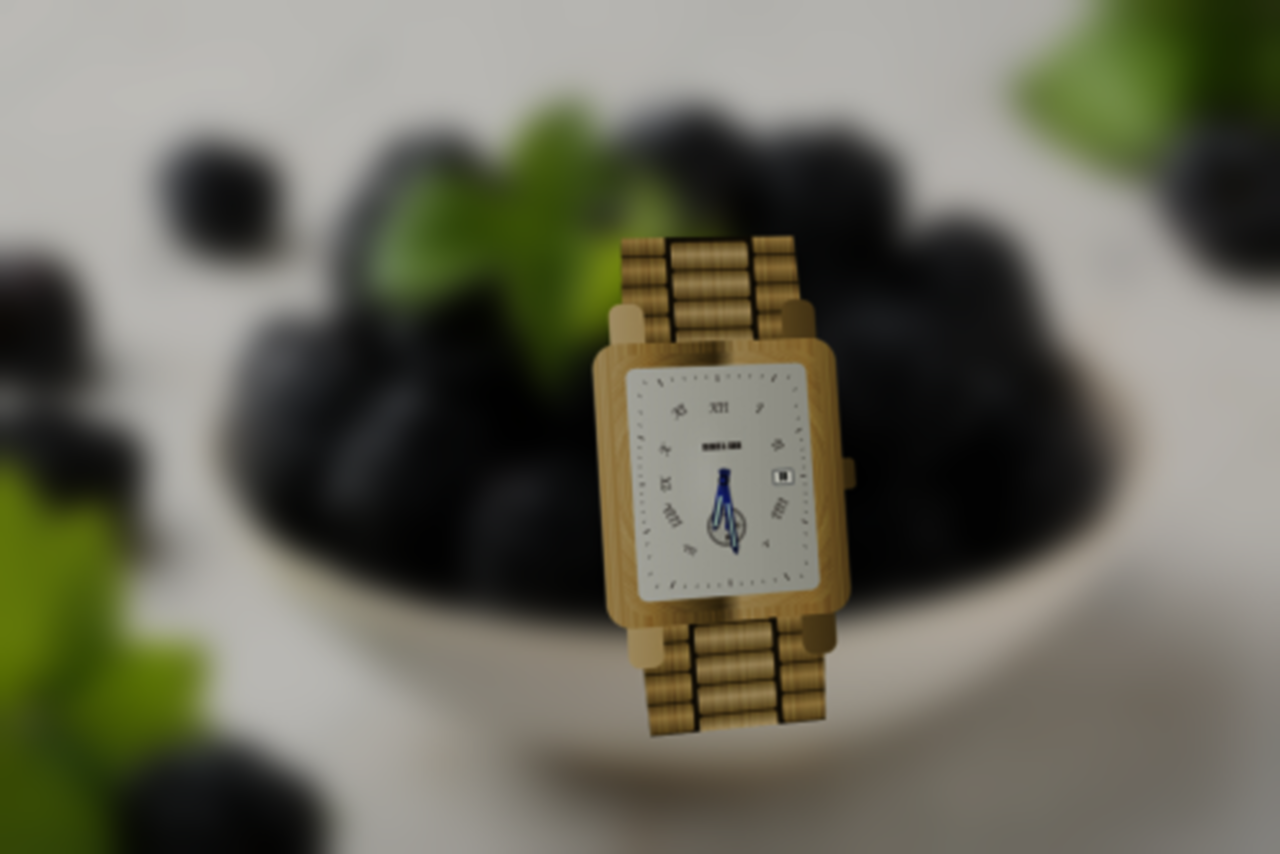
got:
6:29
